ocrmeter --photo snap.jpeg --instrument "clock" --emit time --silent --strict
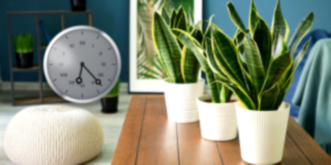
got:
6:23
